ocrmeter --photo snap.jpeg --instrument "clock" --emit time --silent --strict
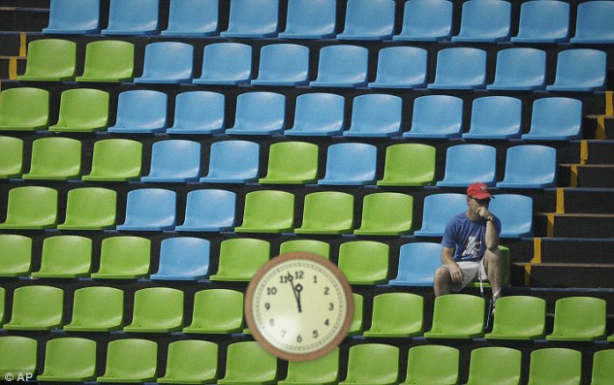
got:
11:57
